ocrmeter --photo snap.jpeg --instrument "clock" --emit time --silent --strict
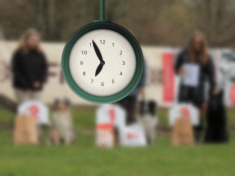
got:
6:56
